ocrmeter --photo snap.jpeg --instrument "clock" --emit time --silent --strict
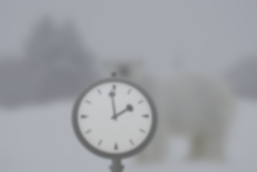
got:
1:59
